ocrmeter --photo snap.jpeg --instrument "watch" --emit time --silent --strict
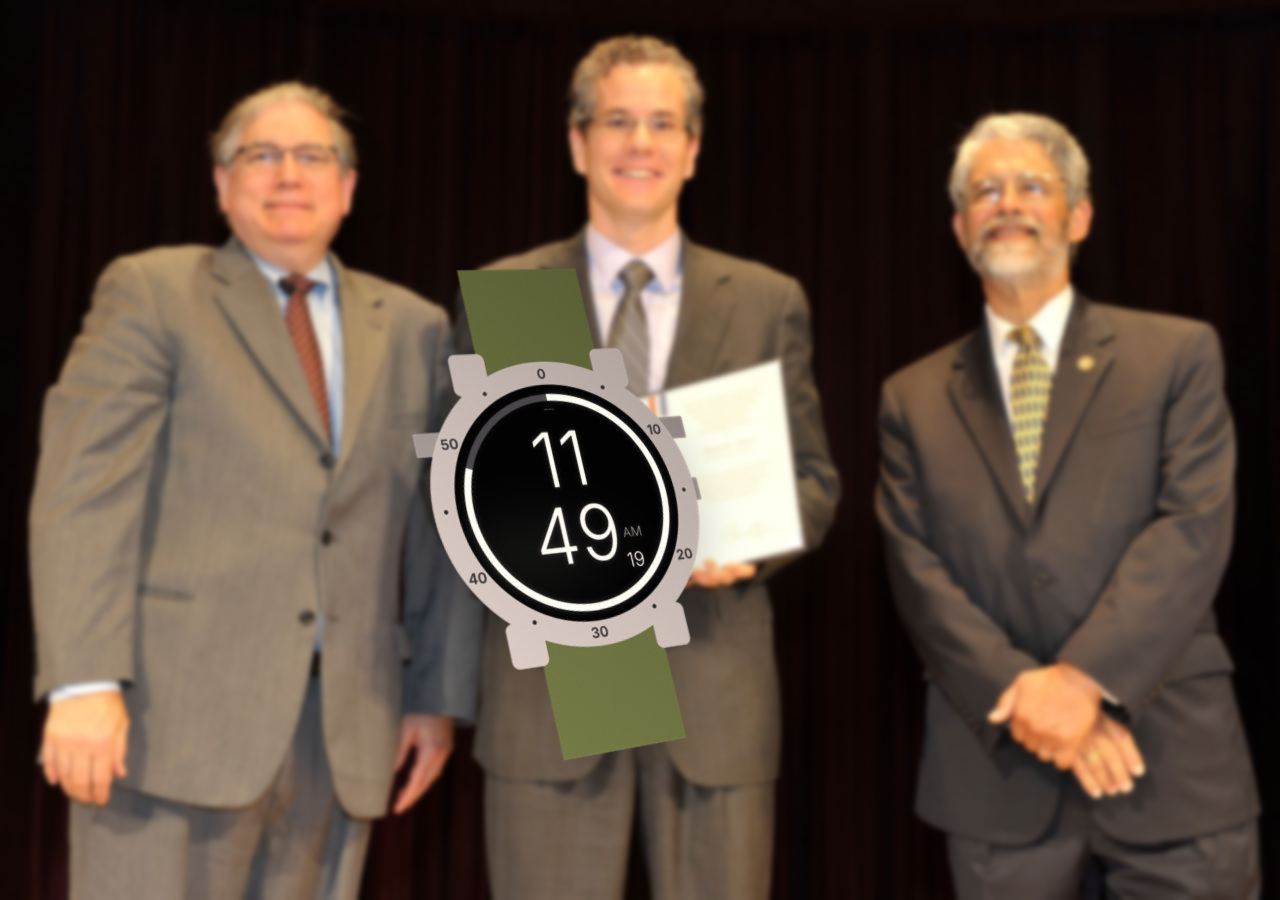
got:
11:49:19
